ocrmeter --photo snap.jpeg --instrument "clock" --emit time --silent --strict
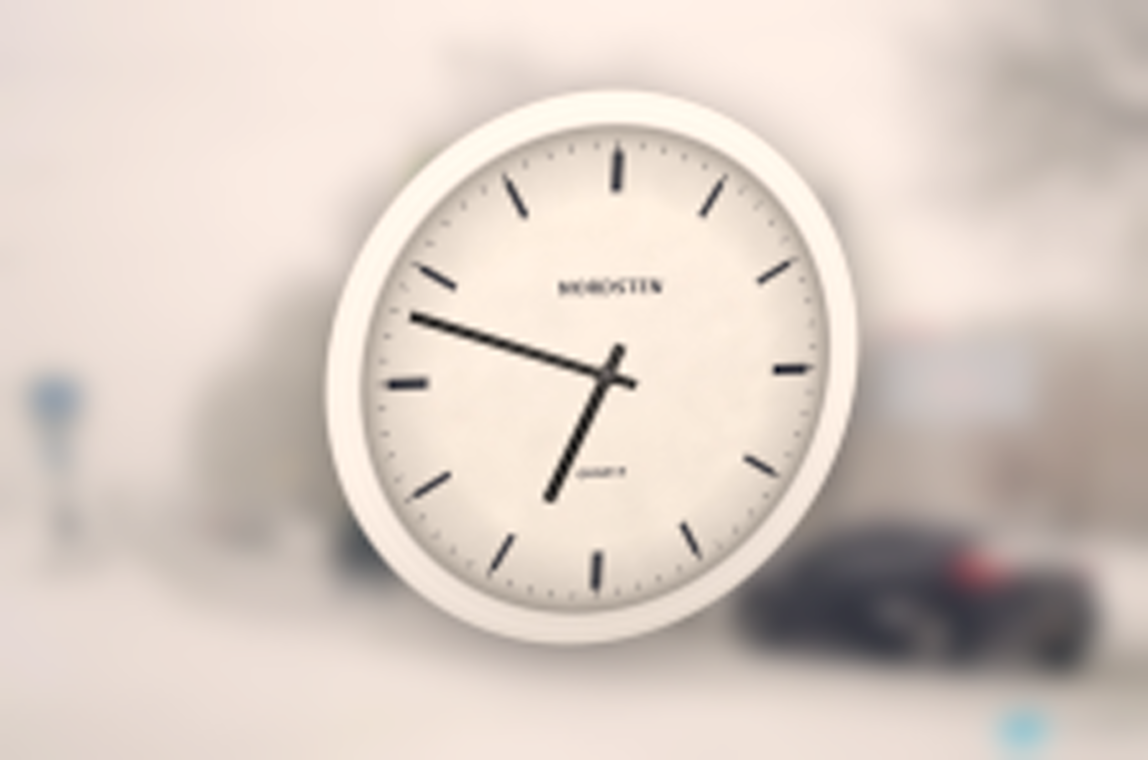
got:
6:48
